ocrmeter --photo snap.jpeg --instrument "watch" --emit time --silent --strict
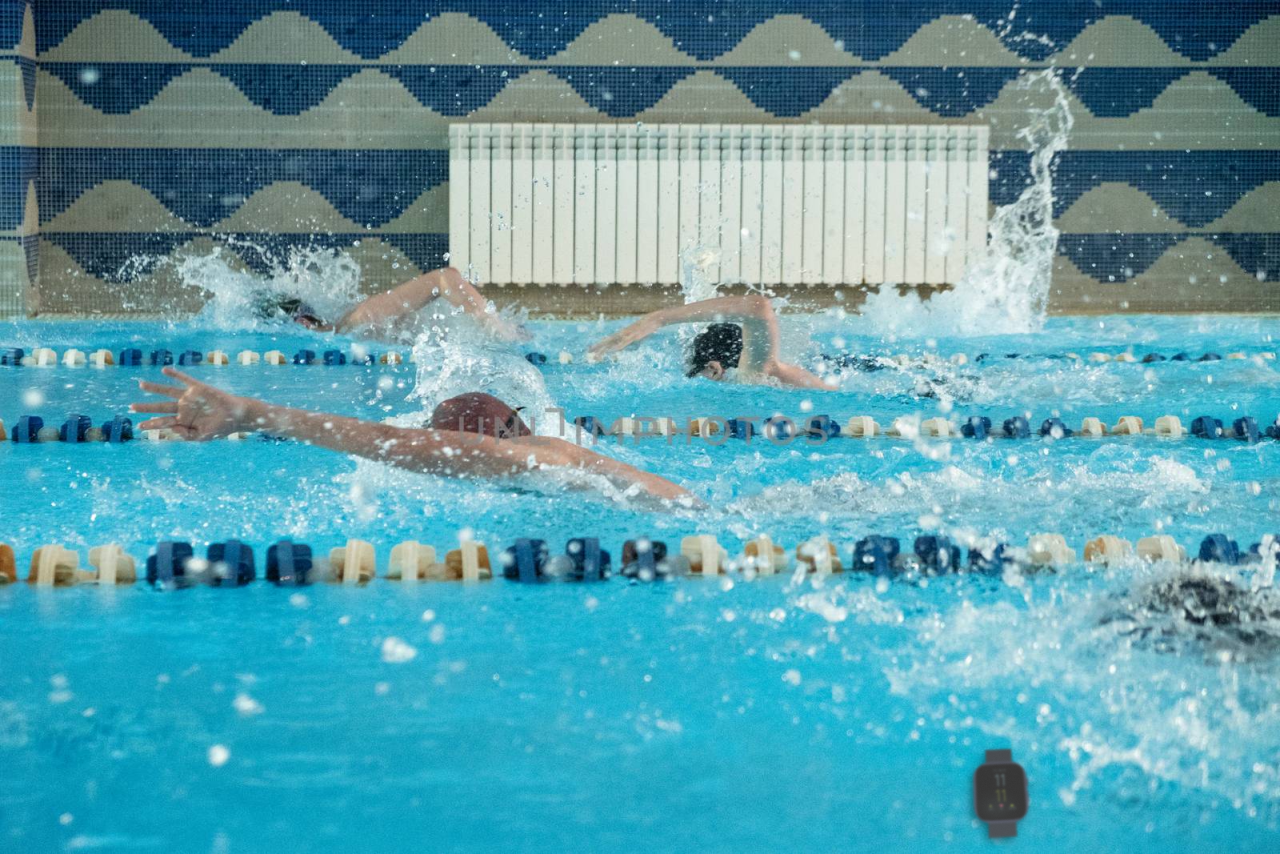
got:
11:11
